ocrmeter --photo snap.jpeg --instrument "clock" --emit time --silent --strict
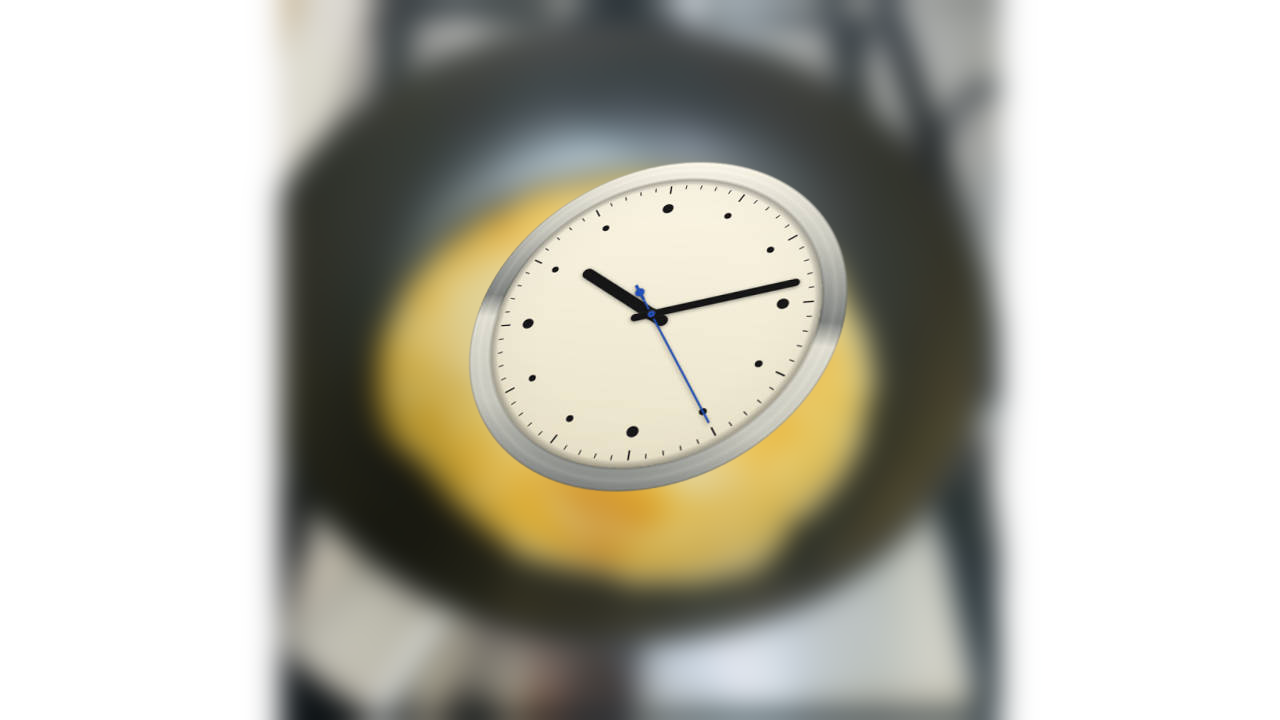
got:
10:13:25
